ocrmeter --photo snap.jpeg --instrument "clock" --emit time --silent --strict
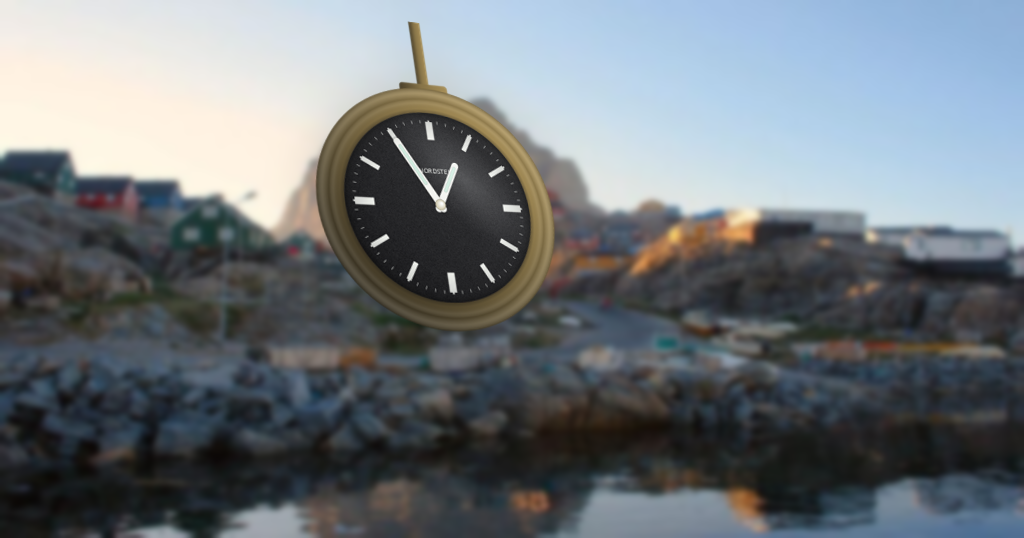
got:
12:55
